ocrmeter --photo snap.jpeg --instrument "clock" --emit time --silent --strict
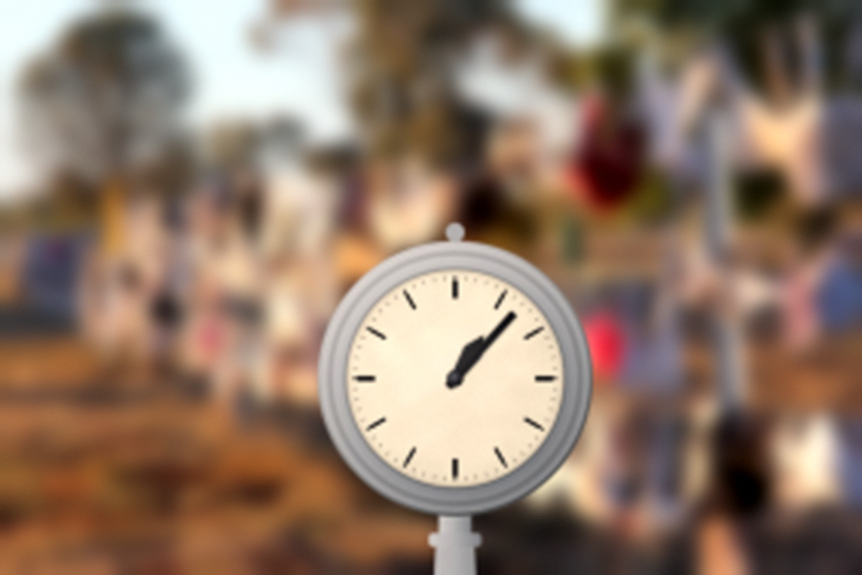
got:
1:07
